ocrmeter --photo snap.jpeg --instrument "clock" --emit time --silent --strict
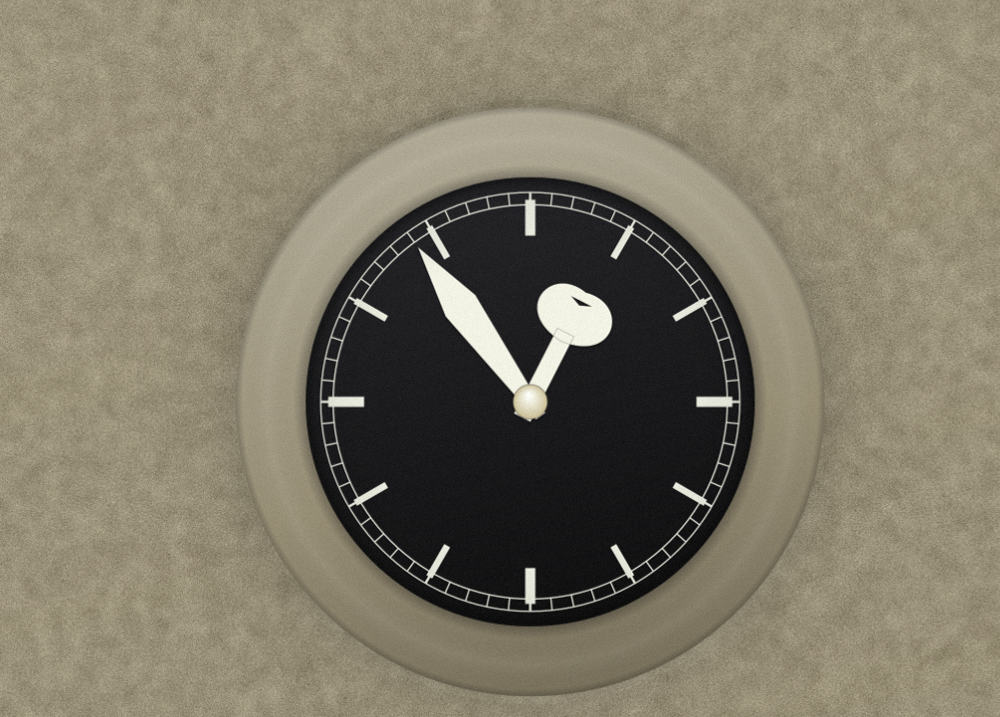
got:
12:54
